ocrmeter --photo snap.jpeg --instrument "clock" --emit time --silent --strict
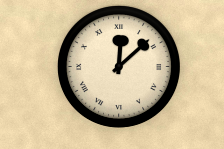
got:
12:08
